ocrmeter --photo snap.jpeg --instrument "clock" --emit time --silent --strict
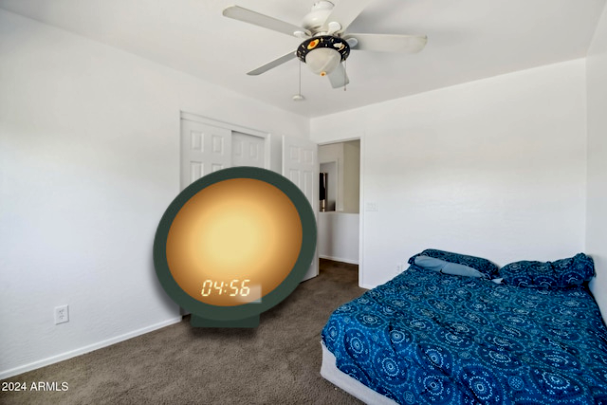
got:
4:56
